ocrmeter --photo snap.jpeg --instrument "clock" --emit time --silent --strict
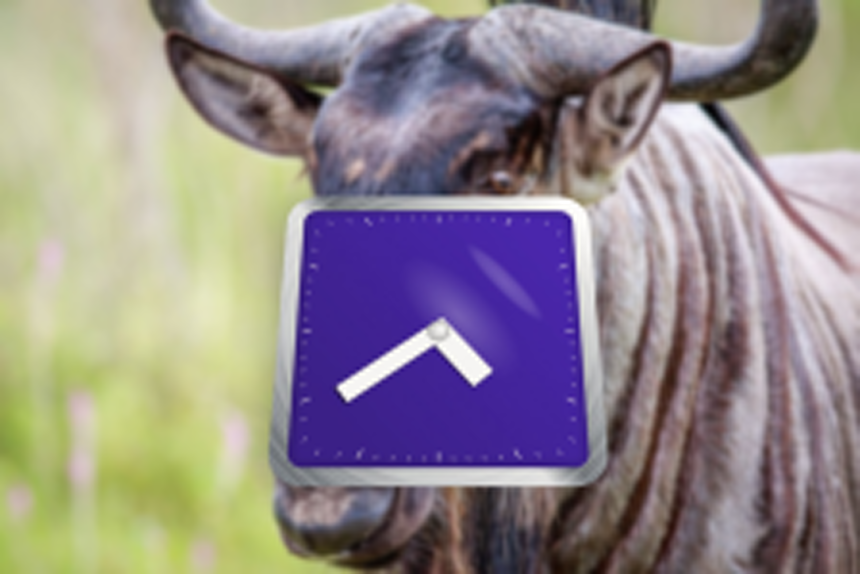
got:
4:39
